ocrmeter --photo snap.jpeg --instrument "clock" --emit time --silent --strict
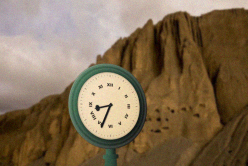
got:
8:34
